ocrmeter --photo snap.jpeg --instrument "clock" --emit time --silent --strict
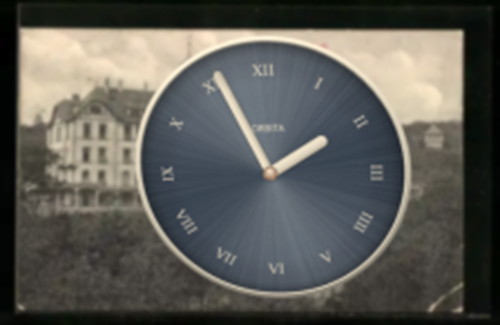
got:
1:56
